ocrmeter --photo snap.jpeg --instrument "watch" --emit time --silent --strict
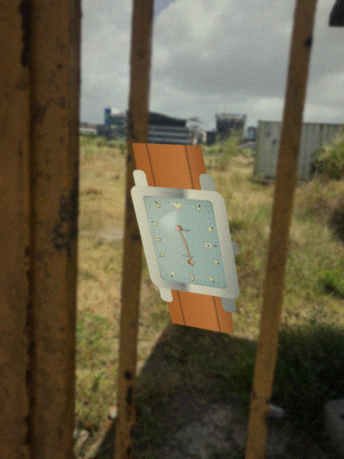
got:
11:29
